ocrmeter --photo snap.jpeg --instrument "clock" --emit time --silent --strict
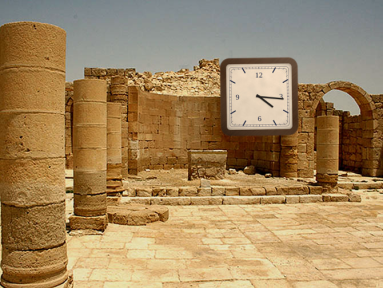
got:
4:16
